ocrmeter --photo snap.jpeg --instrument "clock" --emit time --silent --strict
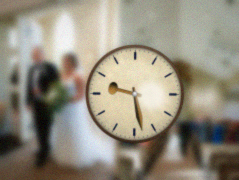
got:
9:28
